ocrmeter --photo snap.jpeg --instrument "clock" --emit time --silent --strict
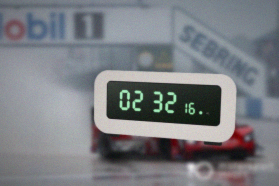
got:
2:32:16
